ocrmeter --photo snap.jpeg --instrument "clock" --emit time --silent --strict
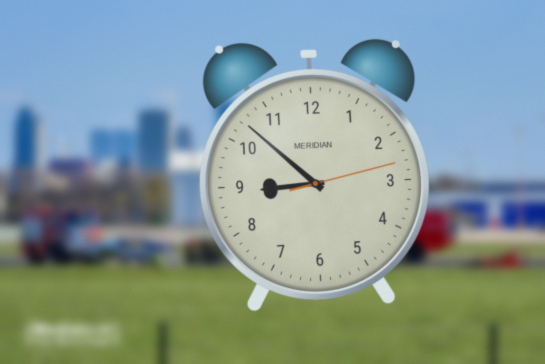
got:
8:52:13
